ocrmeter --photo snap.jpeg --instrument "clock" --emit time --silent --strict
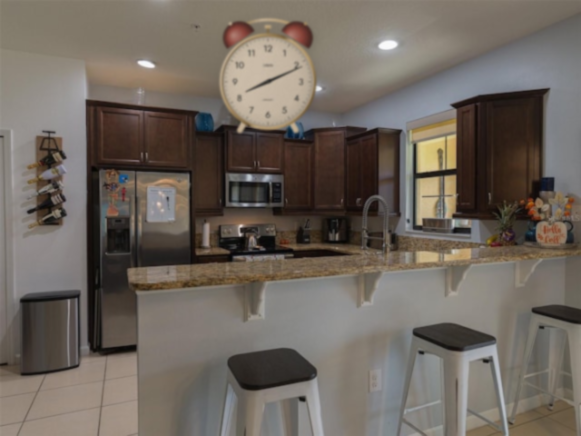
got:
8:11
